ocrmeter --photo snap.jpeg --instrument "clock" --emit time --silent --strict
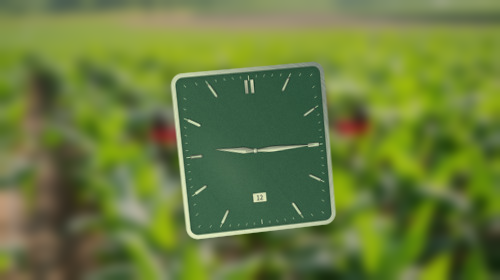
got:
9:15
